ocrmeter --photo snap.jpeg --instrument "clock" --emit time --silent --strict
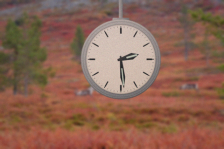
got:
2:29
